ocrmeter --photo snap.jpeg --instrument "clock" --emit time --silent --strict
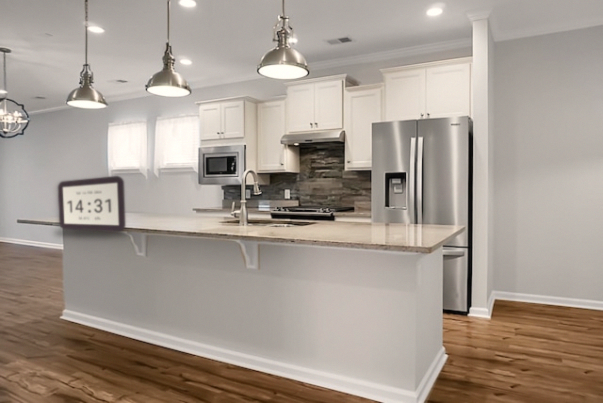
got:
14:31
